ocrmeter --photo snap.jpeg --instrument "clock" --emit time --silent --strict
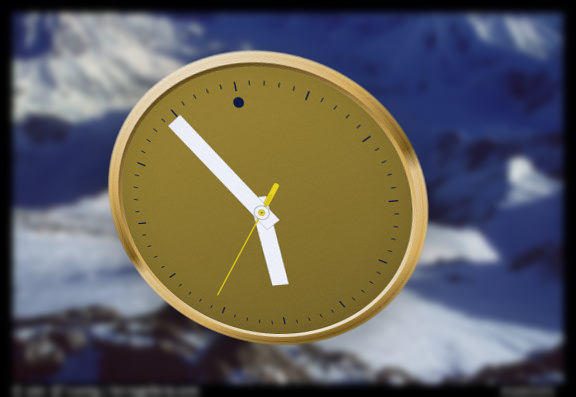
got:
5:54:36
